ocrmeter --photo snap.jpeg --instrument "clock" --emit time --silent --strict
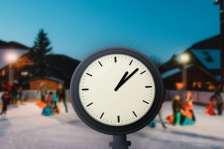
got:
1:08
